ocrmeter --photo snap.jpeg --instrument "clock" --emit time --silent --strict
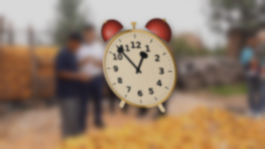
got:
12:53
